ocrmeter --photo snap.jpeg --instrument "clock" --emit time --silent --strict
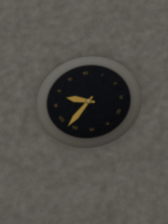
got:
9:37
